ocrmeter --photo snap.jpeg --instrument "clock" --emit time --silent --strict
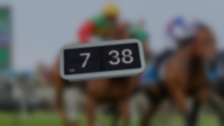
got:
7:38
